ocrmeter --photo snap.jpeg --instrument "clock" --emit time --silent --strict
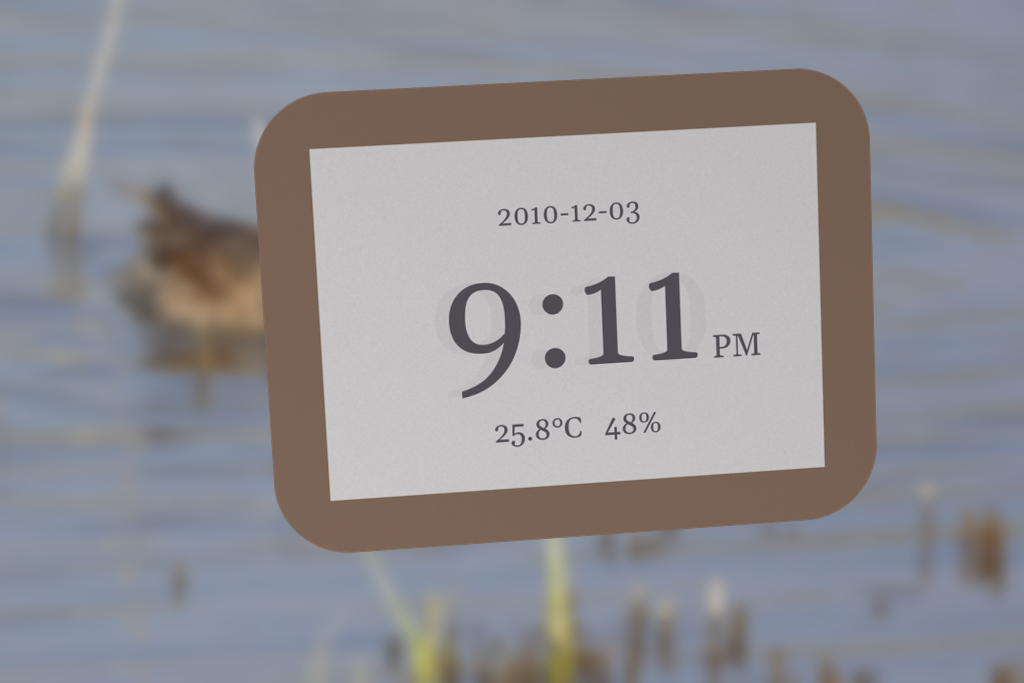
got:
9:11
